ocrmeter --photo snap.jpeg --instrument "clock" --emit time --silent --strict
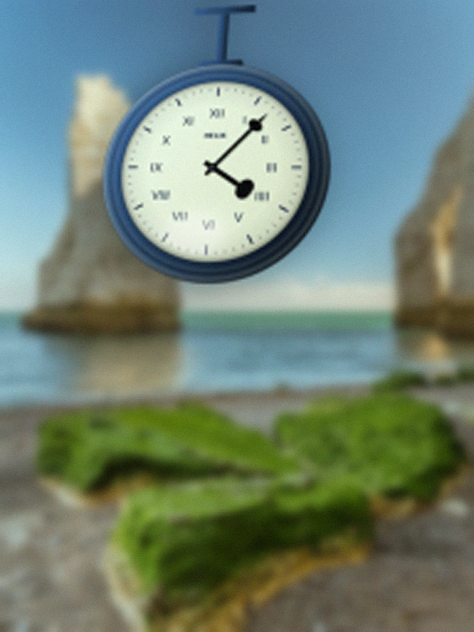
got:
4:07
